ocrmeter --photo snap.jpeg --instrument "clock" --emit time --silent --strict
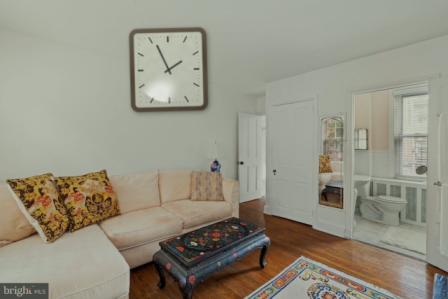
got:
1:56
